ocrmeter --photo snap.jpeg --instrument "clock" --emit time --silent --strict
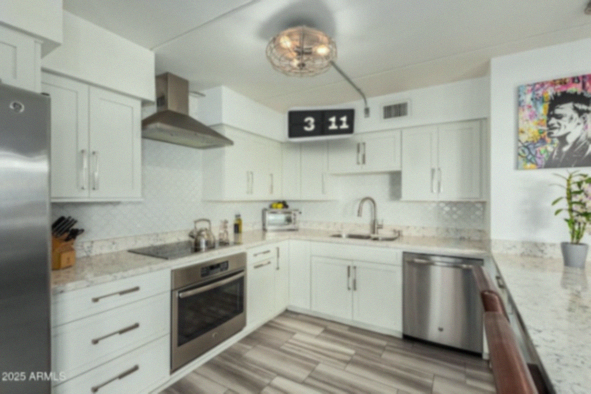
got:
3:11
